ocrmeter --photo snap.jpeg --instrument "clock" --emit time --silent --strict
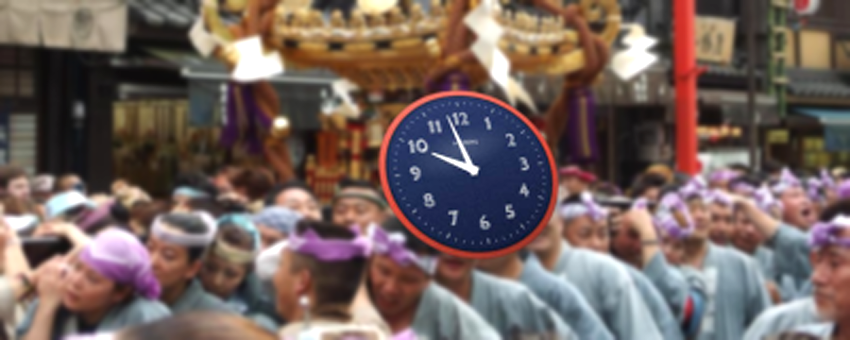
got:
9:58
